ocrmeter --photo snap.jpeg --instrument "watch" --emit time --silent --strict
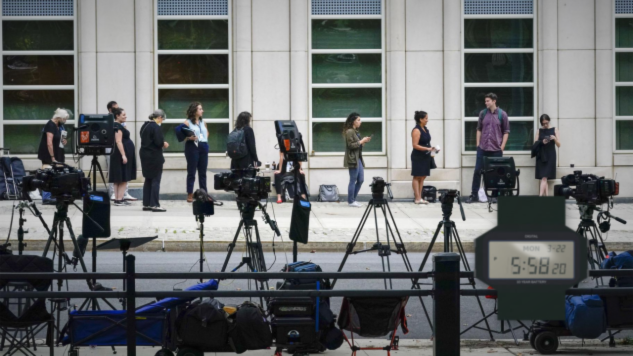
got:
5:58:20
